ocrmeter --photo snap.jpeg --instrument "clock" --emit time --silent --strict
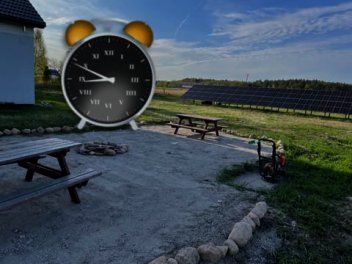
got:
8:49
